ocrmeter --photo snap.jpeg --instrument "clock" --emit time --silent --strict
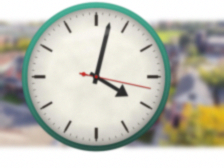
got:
4:02:17
